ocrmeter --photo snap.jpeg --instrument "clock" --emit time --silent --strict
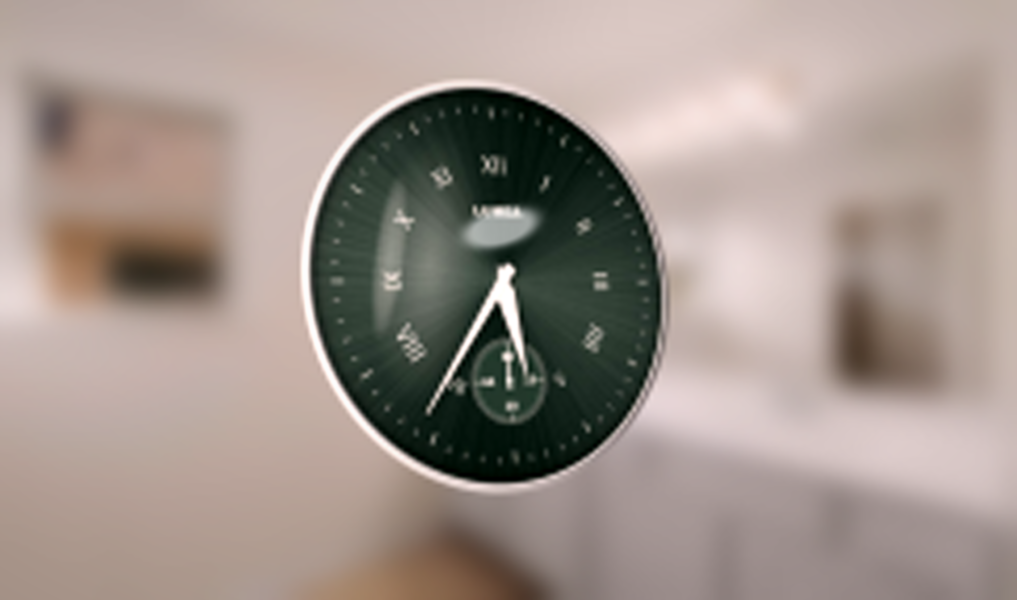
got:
5:36
